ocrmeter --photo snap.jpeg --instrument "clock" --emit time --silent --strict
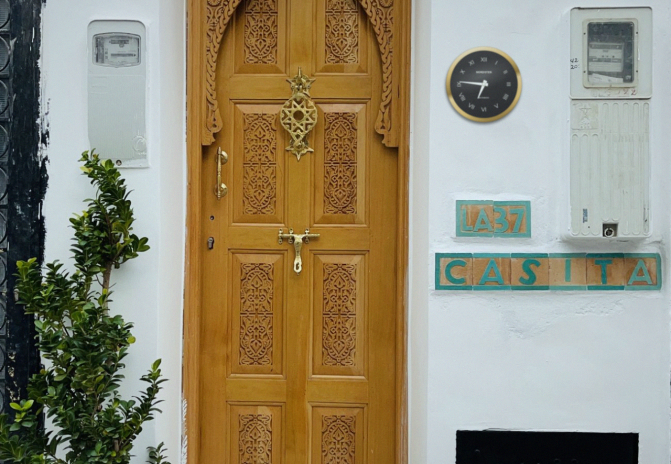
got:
6:46
